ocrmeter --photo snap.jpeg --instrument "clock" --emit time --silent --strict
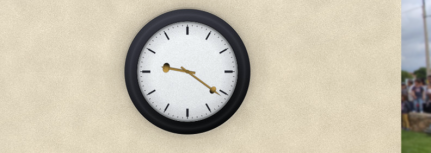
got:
9:21
